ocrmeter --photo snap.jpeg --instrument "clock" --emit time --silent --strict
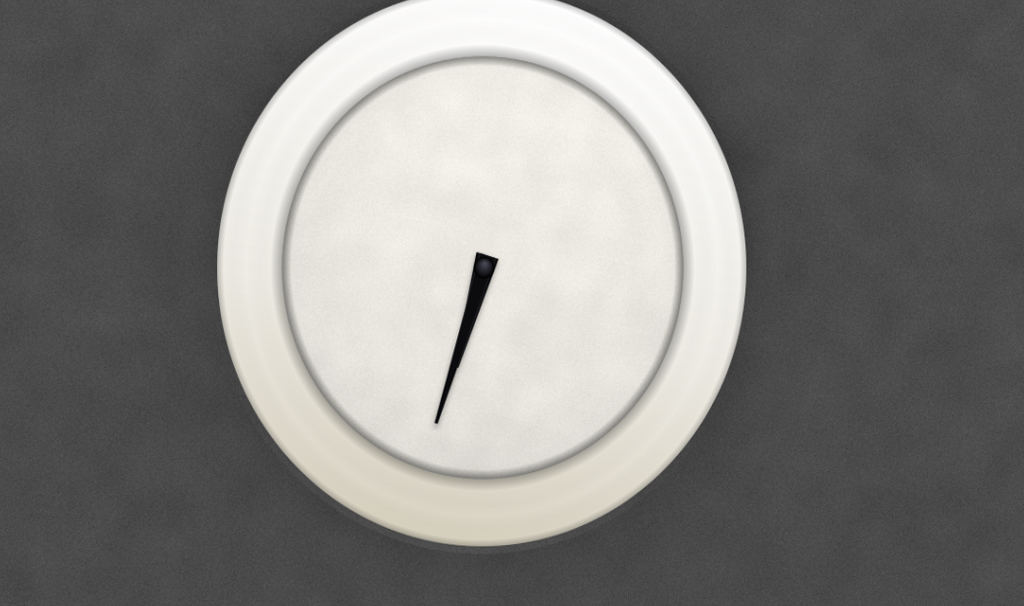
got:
6:33
